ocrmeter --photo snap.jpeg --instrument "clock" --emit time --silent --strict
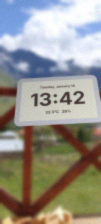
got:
13:42
